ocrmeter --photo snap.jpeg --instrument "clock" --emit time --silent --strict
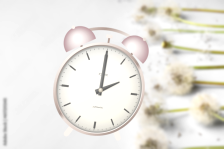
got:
2:00
